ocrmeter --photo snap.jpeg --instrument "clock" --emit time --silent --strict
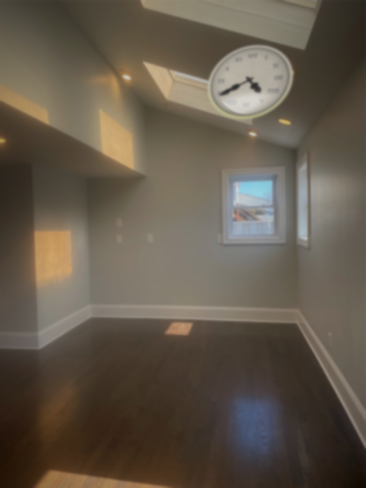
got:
4:40
